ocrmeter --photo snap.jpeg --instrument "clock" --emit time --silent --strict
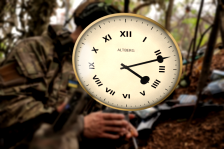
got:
4:12
